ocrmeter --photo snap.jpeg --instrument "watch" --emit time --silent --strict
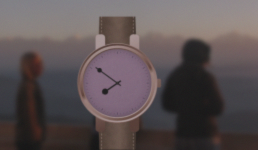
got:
7:51
